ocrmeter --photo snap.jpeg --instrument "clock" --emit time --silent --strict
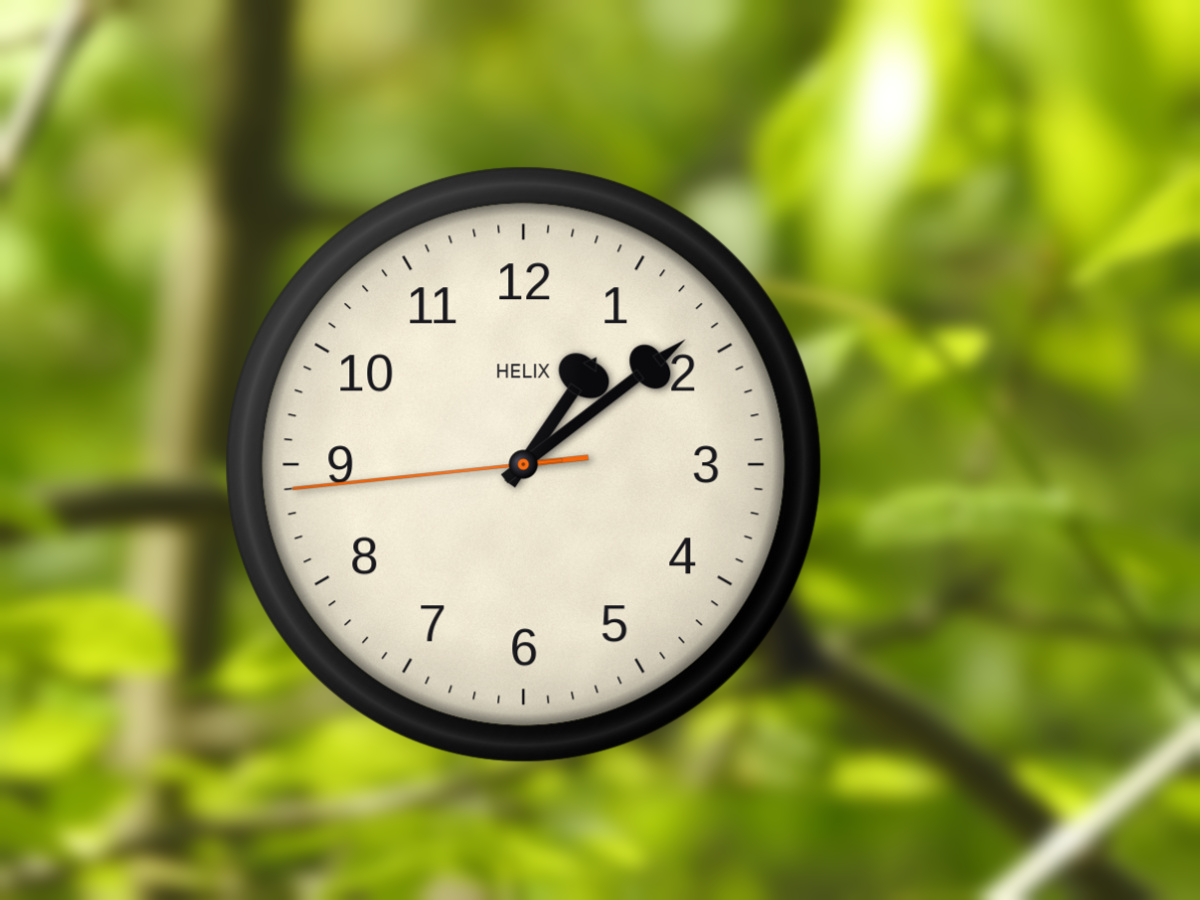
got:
1:08:44
